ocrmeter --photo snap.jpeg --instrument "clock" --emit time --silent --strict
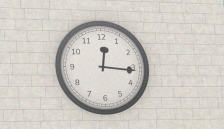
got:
12:16
